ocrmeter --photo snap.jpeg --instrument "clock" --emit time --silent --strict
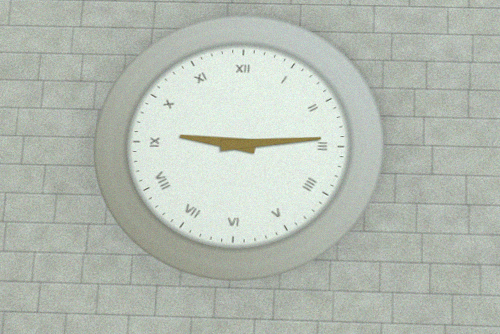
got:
9:14
